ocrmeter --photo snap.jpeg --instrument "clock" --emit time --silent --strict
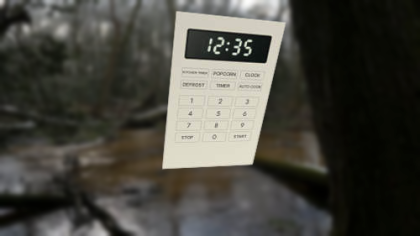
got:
12:35
